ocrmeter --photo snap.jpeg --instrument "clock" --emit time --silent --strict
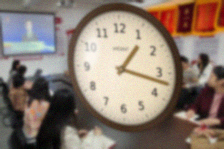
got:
1:17
